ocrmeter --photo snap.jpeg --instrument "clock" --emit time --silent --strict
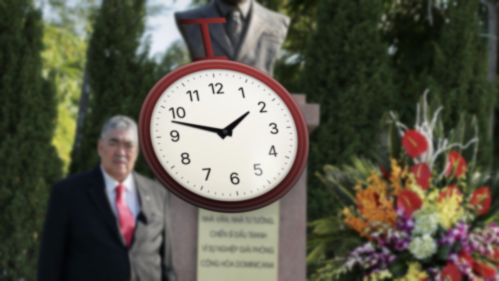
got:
1:48
